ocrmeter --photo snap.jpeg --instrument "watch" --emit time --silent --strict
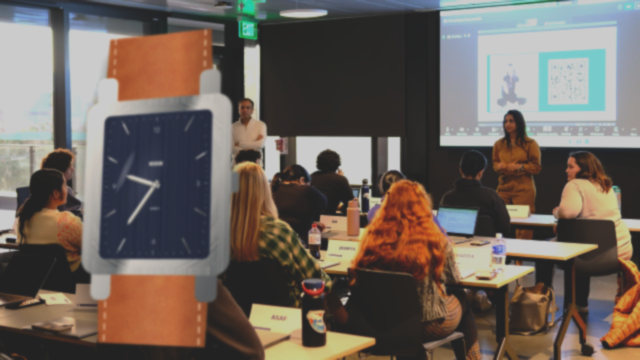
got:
9:36
